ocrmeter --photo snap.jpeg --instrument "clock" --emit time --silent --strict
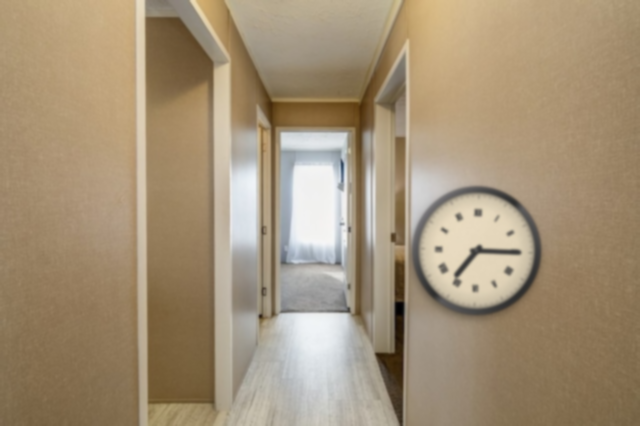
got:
7:15
